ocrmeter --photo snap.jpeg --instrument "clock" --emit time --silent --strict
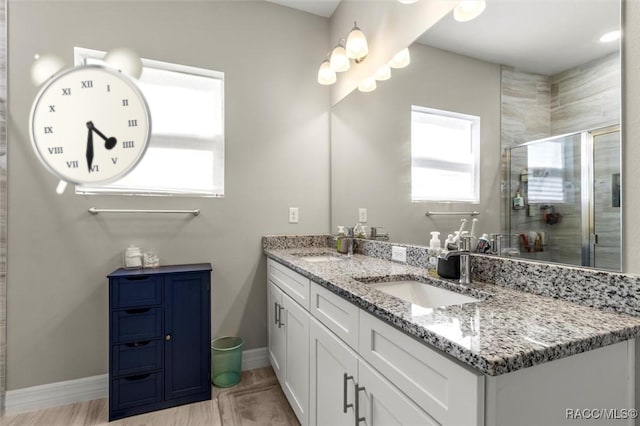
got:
4:31
